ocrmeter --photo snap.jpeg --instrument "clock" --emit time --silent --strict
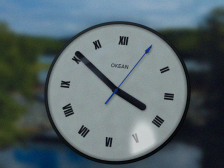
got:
3:51:05
